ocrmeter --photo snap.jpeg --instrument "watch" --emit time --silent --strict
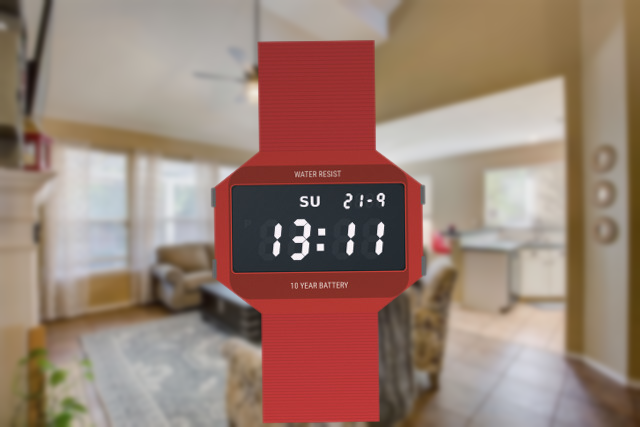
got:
13:11
